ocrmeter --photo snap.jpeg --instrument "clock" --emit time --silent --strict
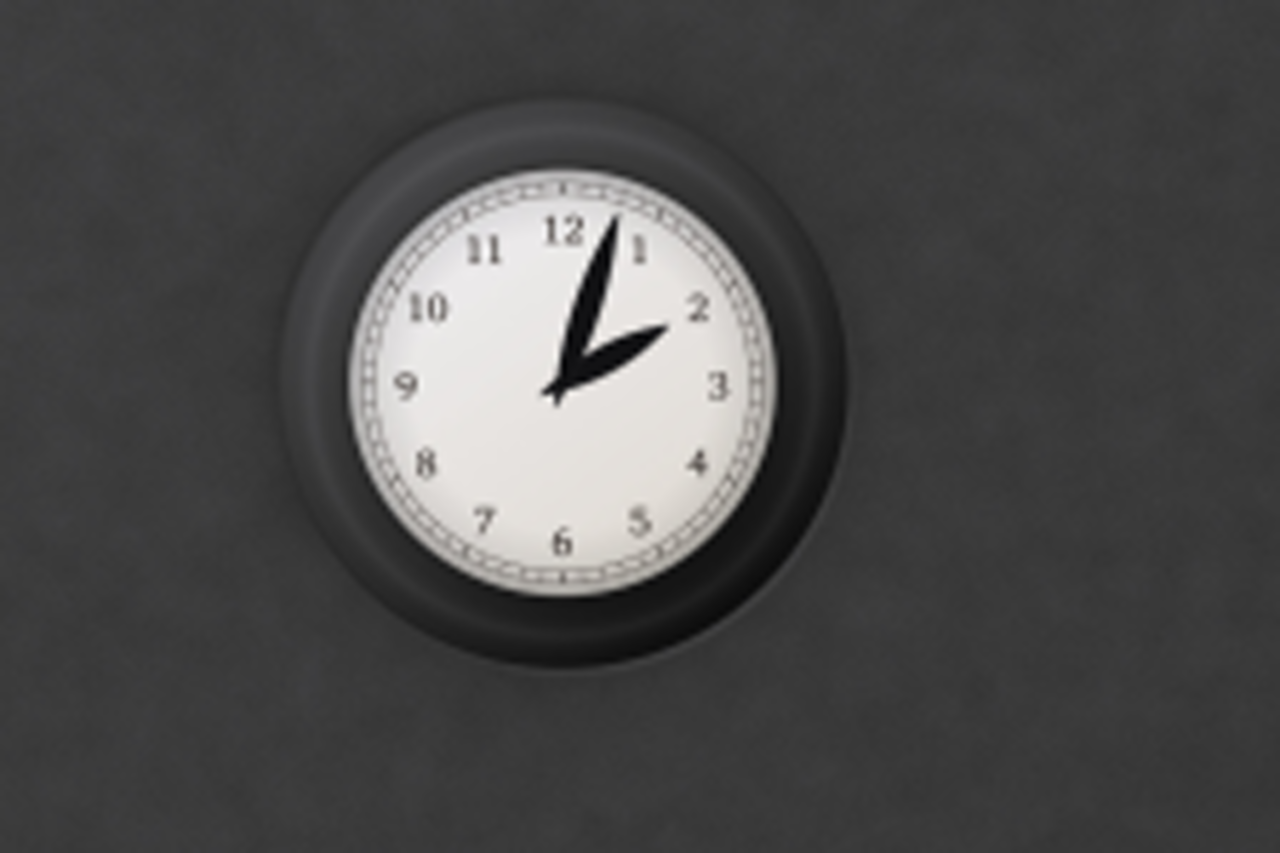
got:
2:03
